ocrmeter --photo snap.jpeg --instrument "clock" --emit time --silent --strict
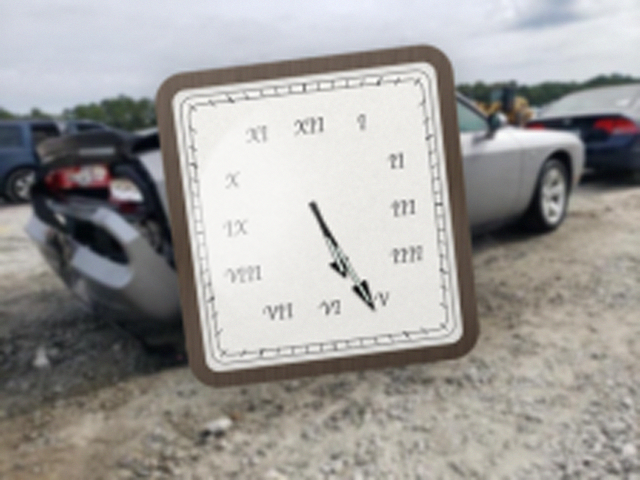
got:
5:26
